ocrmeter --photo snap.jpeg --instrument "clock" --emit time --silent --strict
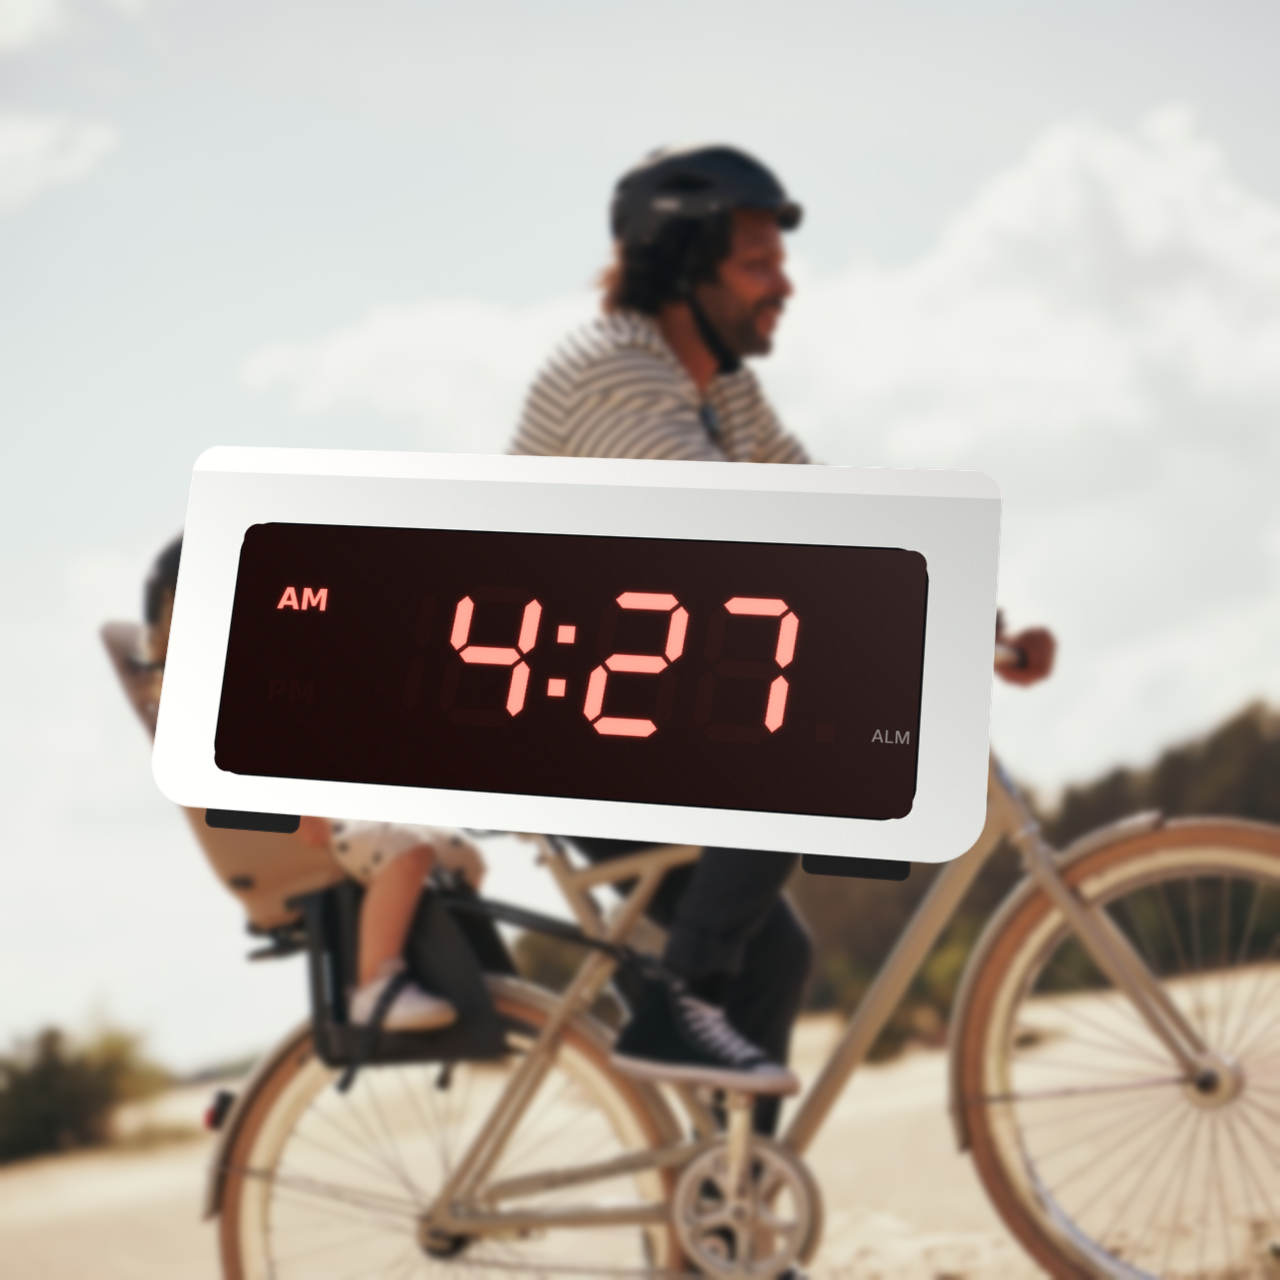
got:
4:27
